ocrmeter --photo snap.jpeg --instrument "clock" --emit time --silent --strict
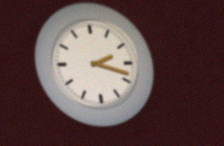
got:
2:18
